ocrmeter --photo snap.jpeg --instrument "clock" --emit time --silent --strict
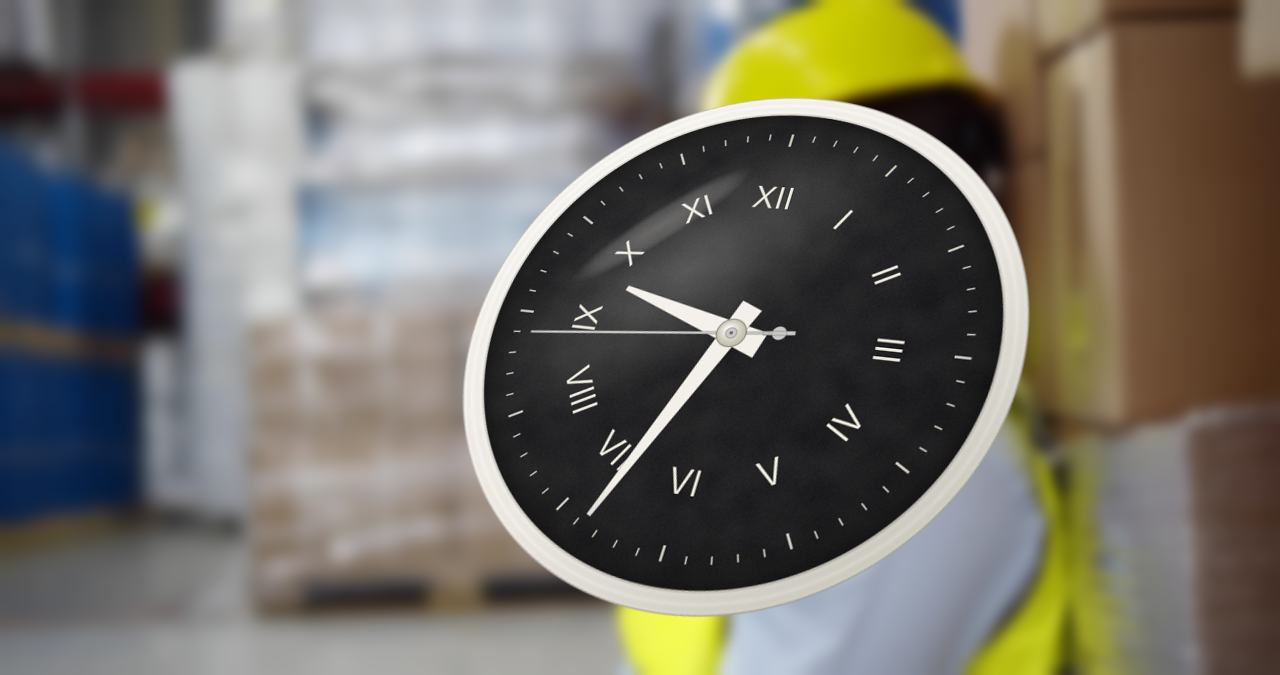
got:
9:33:44
